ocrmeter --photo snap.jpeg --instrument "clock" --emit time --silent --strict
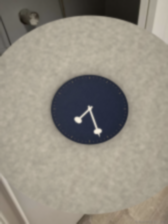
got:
7:27
